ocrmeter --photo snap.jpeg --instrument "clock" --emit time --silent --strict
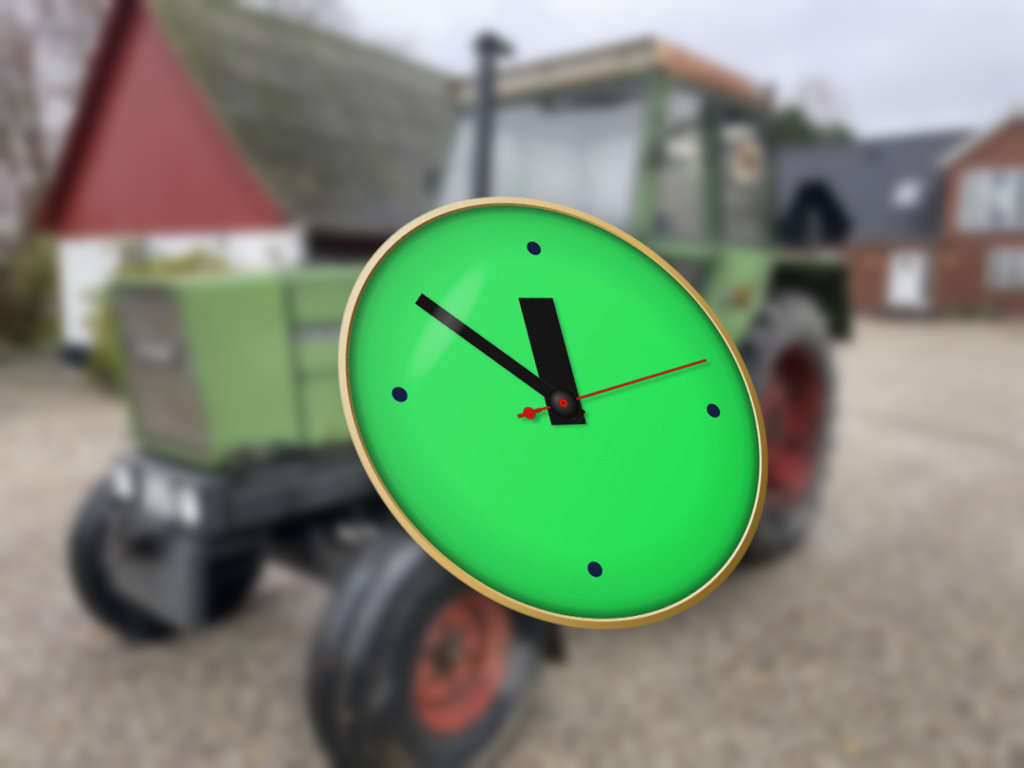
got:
11:51:12
